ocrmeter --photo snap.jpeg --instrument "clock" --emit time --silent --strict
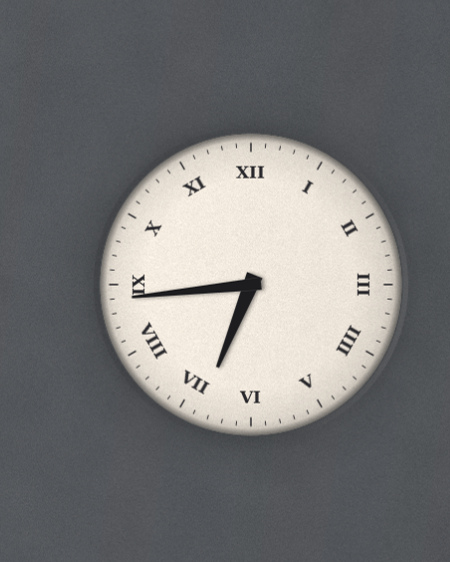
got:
6:44
